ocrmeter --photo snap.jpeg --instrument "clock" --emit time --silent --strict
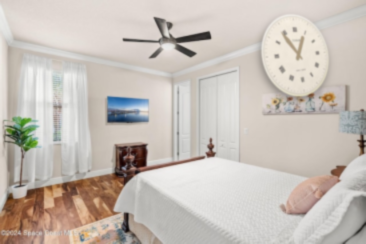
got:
12:54
